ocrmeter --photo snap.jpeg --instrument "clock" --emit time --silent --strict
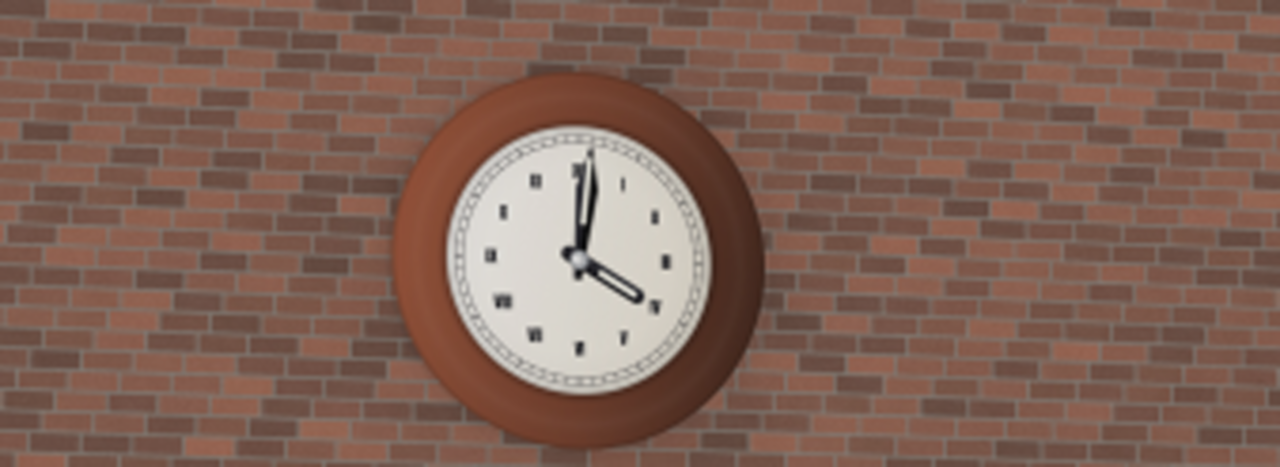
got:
4:01
